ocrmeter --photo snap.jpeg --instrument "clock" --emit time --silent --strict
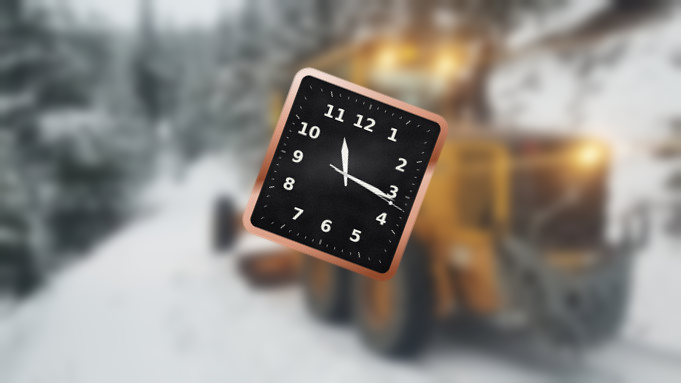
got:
11:16:17
